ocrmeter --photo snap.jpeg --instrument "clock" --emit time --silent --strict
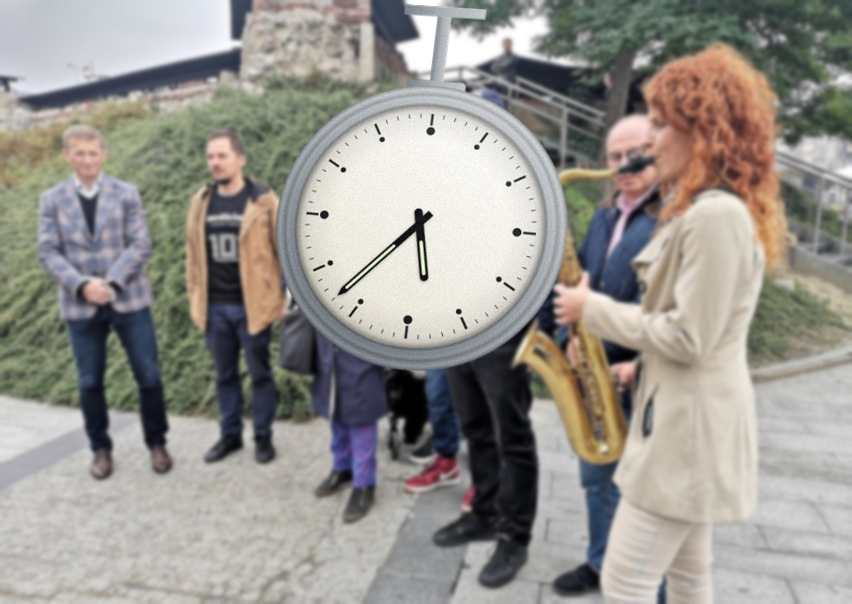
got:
5:37
